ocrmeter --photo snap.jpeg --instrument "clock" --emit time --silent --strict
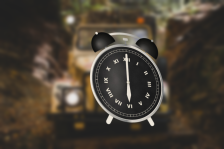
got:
6:00
